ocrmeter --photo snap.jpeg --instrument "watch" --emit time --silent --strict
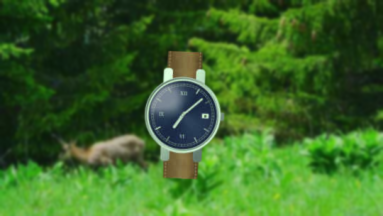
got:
7:08
